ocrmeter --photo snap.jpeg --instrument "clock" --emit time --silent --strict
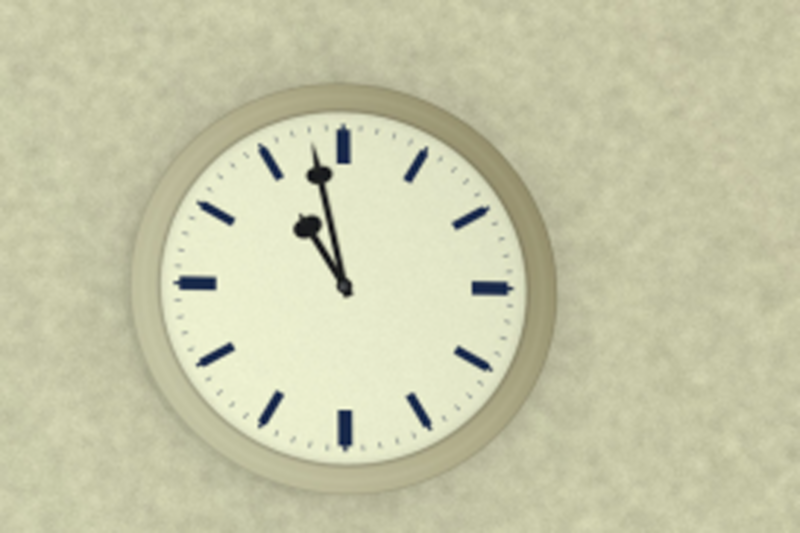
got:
10:58
